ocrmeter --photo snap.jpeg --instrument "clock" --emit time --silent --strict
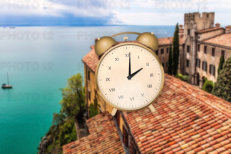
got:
2:01
